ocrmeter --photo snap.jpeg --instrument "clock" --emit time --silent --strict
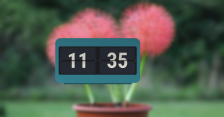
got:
11:35
